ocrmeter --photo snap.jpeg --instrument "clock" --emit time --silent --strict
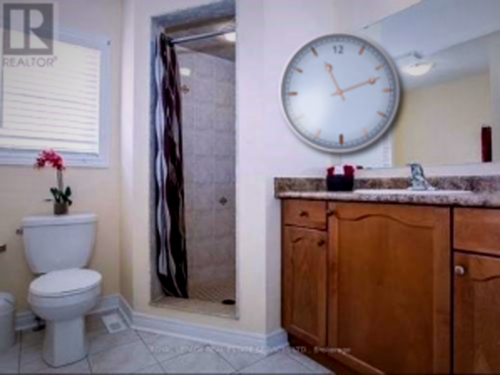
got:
11:12
